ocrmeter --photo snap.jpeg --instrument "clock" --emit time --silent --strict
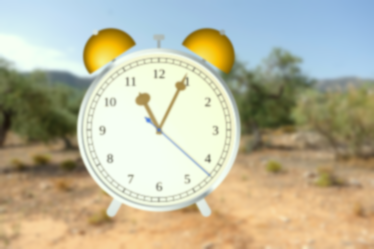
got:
11:04:22
